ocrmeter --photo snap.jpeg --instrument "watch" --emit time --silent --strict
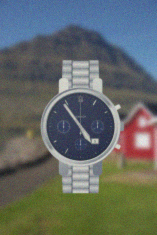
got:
4:54
